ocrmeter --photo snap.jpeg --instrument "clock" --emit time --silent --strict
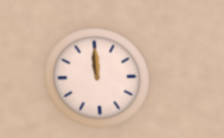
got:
12:00
